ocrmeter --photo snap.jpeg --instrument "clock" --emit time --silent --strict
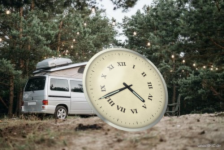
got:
4:42
